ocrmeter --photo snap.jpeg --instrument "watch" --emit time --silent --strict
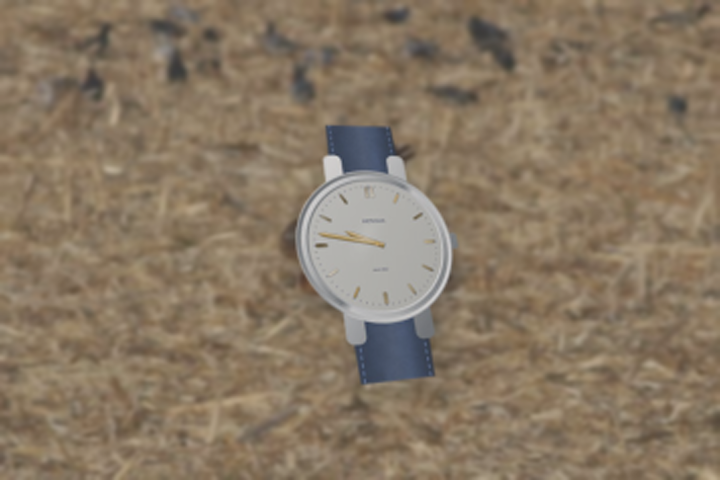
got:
9:47
